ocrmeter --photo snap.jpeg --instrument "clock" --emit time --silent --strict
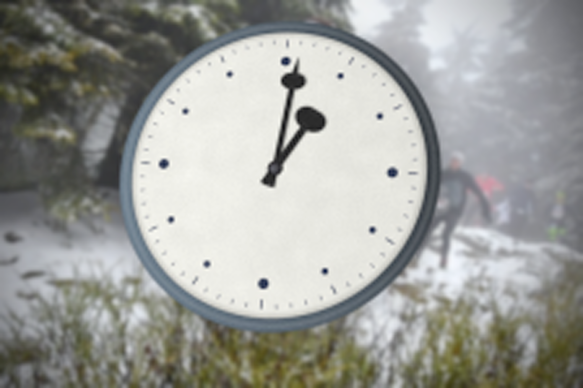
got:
1:01
